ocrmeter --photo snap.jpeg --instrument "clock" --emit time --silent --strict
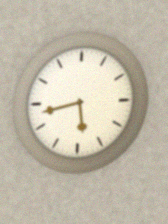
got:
5:43
